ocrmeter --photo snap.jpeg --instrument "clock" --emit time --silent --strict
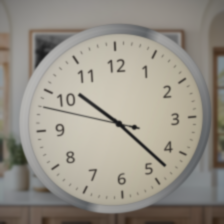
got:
10:22:48
